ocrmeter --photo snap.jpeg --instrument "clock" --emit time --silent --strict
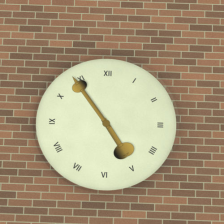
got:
4:54
